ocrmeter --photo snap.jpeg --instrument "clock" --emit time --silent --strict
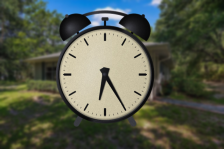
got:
6:25
